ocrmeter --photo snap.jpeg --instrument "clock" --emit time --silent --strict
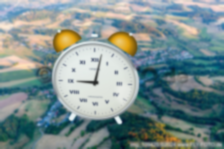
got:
9:02
